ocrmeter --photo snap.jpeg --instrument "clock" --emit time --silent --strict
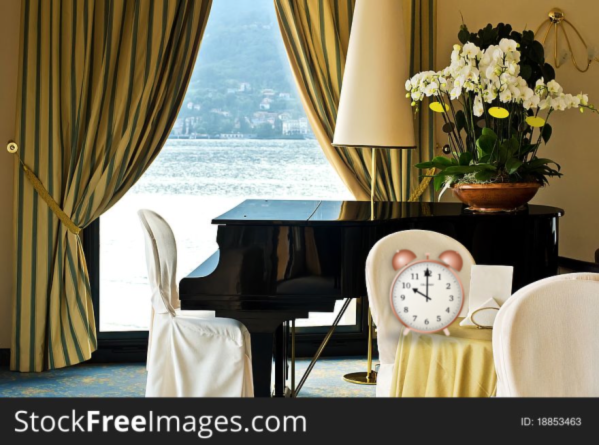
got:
10:00
